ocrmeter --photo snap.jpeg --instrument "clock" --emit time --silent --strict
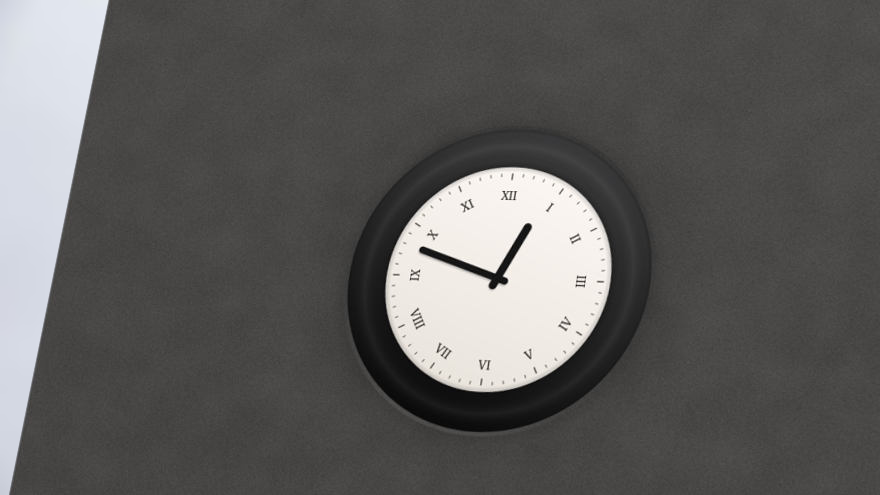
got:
12:48
